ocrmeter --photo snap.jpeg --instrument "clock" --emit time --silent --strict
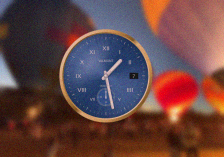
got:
1:28
